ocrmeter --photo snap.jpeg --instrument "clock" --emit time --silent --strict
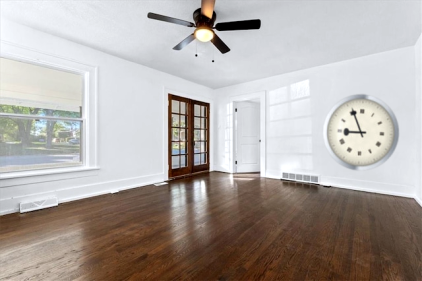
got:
8:56
